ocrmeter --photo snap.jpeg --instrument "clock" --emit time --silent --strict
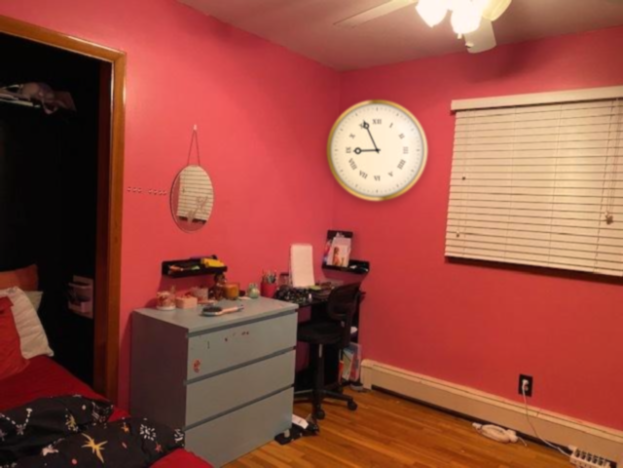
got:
8:56
